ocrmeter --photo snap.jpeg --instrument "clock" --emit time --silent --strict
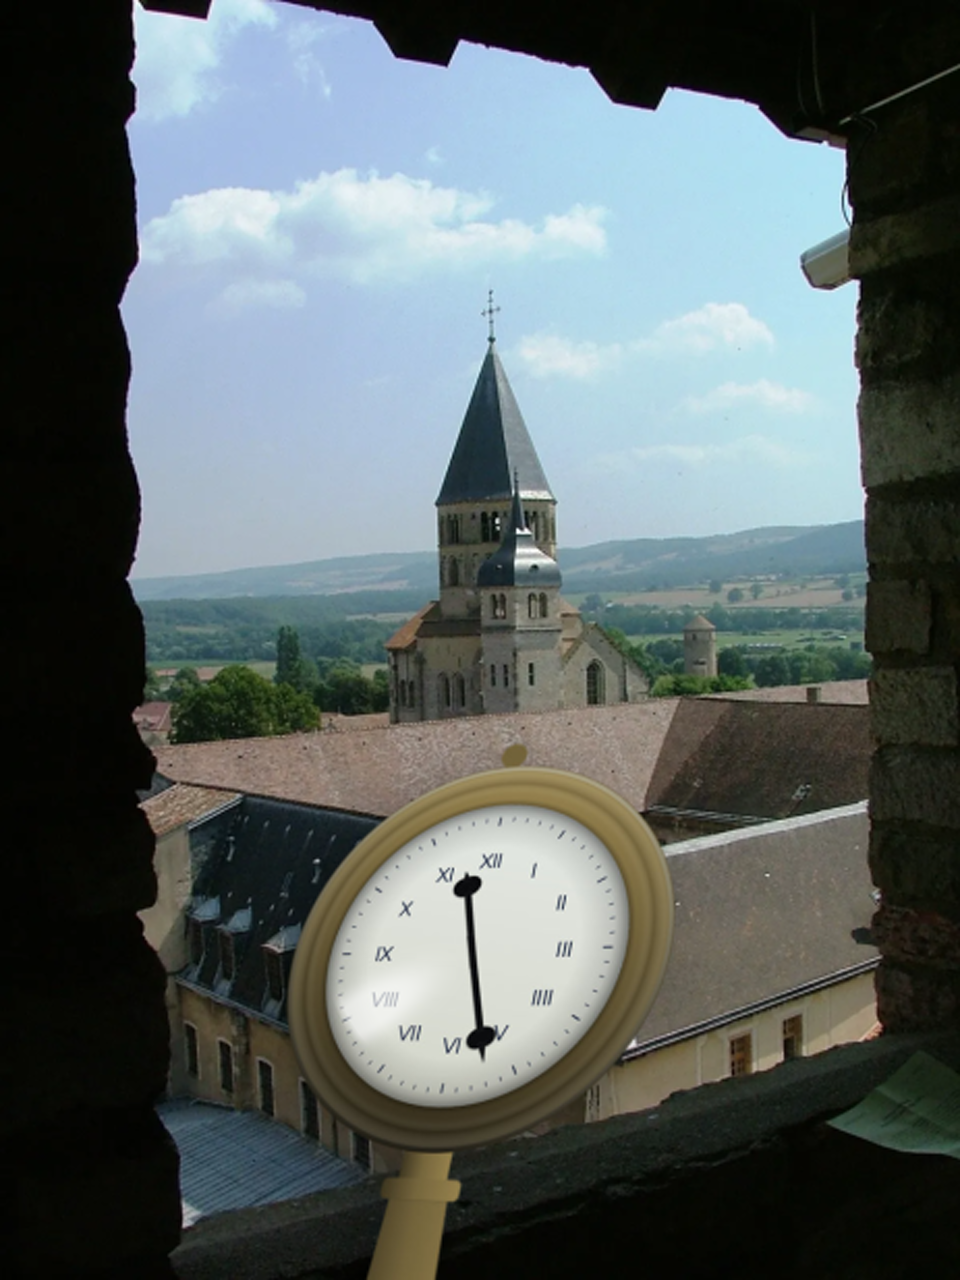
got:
11:27
